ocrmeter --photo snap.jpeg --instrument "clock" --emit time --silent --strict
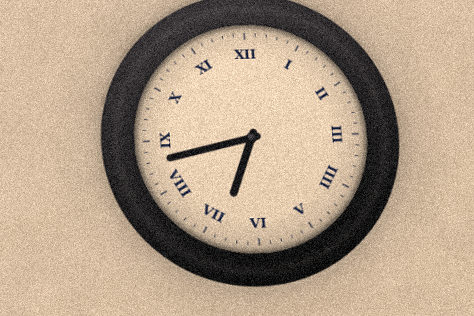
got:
6:43
